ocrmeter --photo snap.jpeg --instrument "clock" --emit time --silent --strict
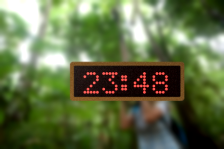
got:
23:48
